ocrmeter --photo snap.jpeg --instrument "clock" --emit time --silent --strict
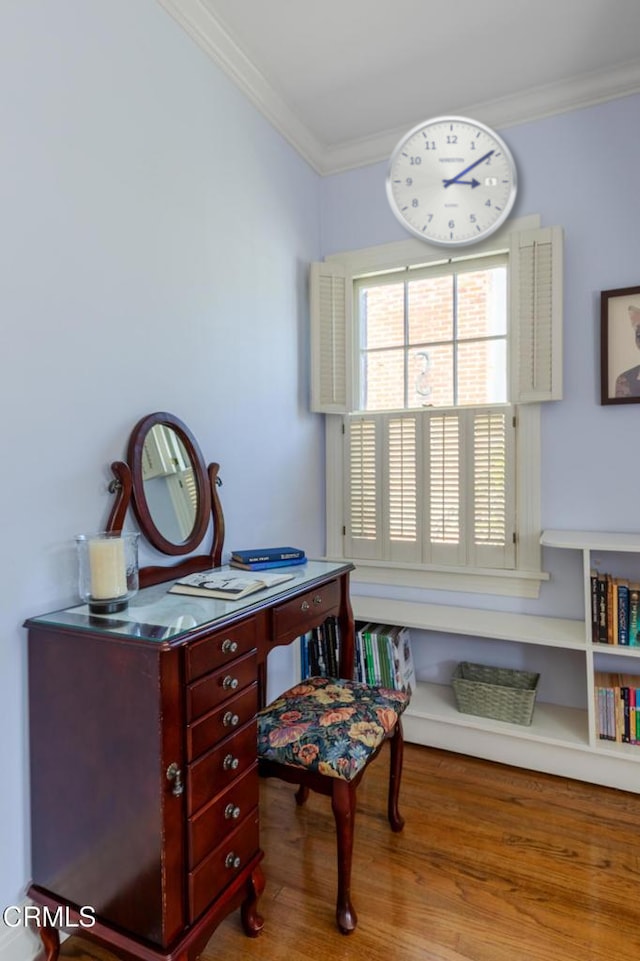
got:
3:09
